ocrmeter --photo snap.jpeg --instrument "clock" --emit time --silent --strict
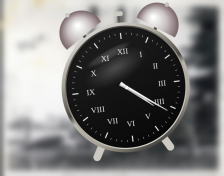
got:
4:21
